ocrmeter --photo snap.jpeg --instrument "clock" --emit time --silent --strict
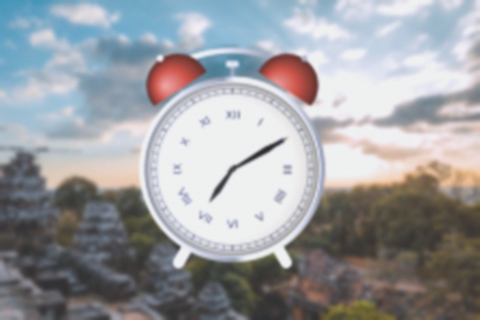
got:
7:10
